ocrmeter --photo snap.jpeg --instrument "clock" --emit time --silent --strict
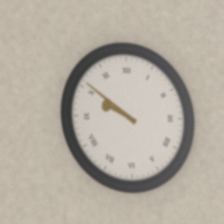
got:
9:51
